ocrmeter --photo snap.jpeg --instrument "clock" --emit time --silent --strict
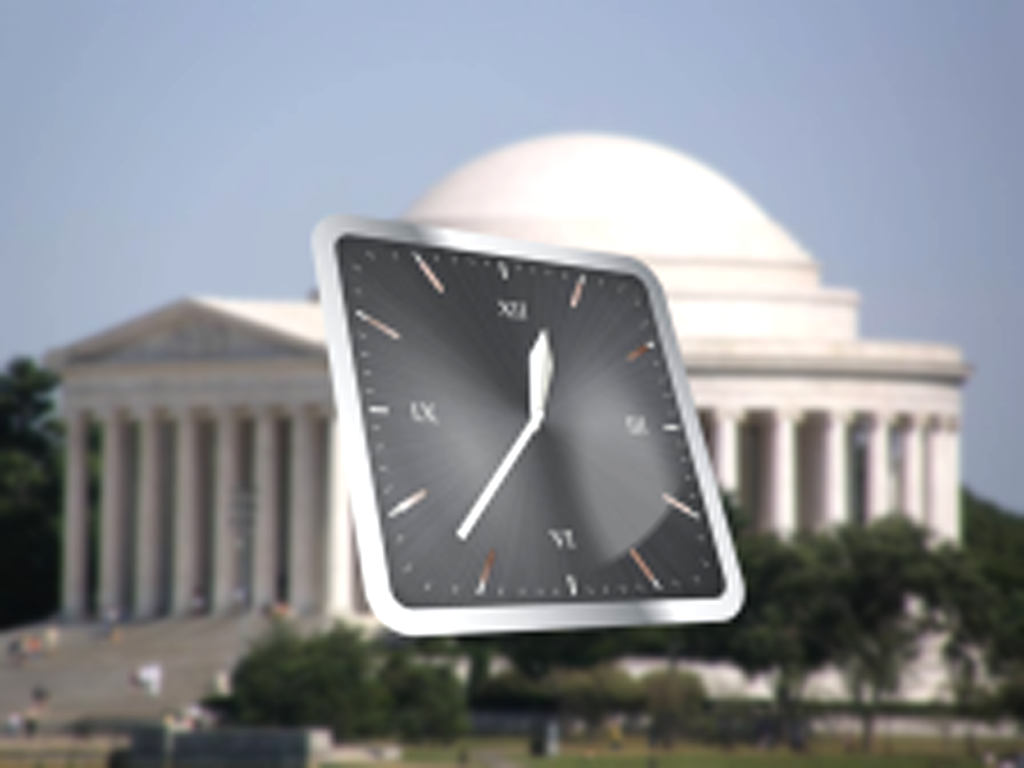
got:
12:37
